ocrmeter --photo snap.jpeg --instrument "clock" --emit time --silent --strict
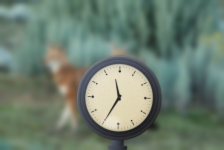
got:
11:35
